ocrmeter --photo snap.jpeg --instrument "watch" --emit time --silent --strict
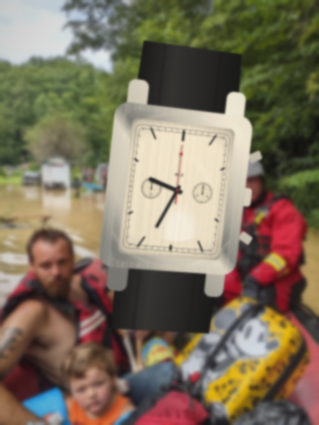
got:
9:34
